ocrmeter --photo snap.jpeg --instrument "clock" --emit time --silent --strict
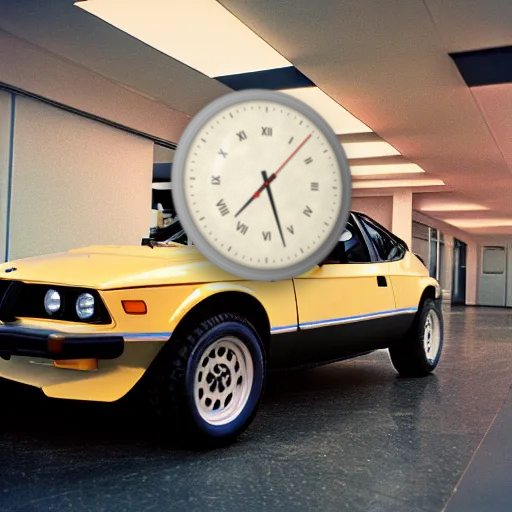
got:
7:27:07
